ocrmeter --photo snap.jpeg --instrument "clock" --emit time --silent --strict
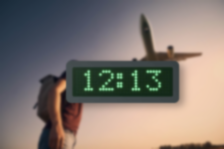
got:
12:13
